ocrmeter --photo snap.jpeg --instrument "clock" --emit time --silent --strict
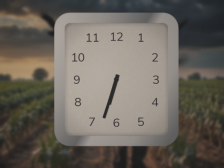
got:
6:33
